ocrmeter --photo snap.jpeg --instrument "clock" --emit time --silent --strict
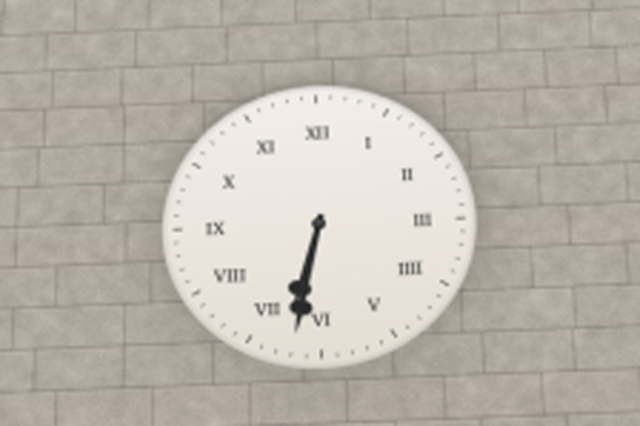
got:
6:32
